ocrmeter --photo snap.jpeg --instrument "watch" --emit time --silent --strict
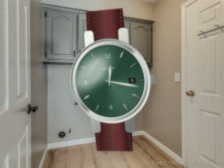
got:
12:17
